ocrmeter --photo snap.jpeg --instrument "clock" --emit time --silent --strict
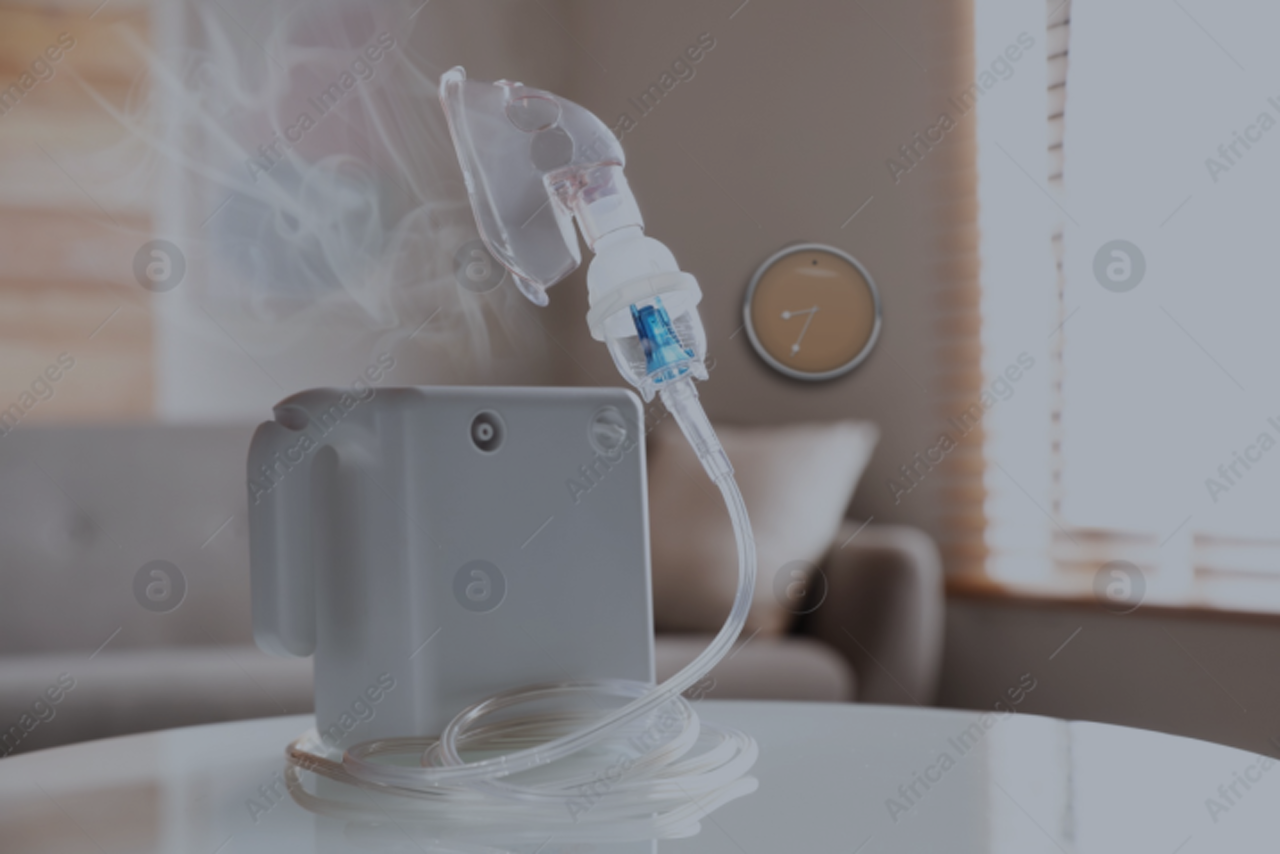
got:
8:34
